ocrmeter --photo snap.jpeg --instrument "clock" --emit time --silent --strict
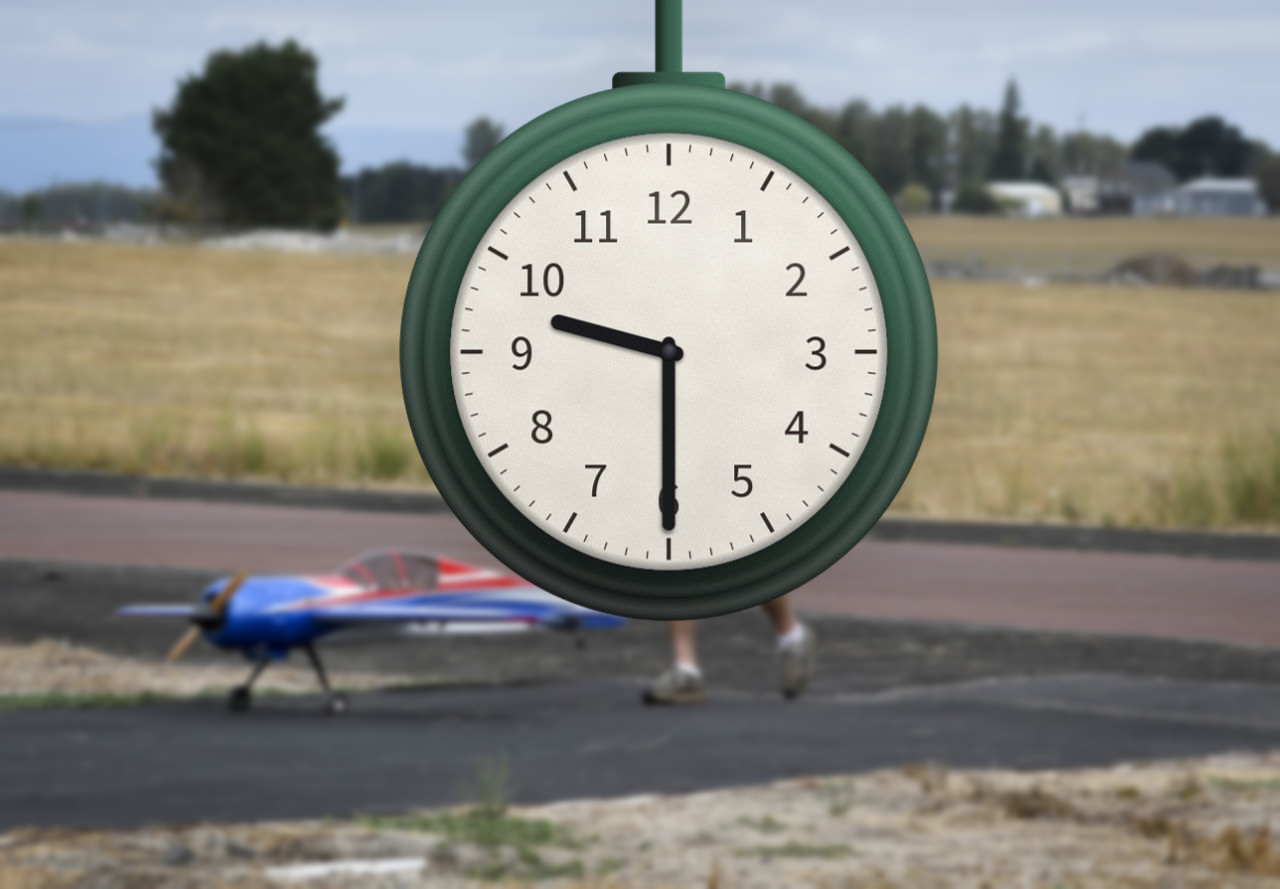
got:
9:30
